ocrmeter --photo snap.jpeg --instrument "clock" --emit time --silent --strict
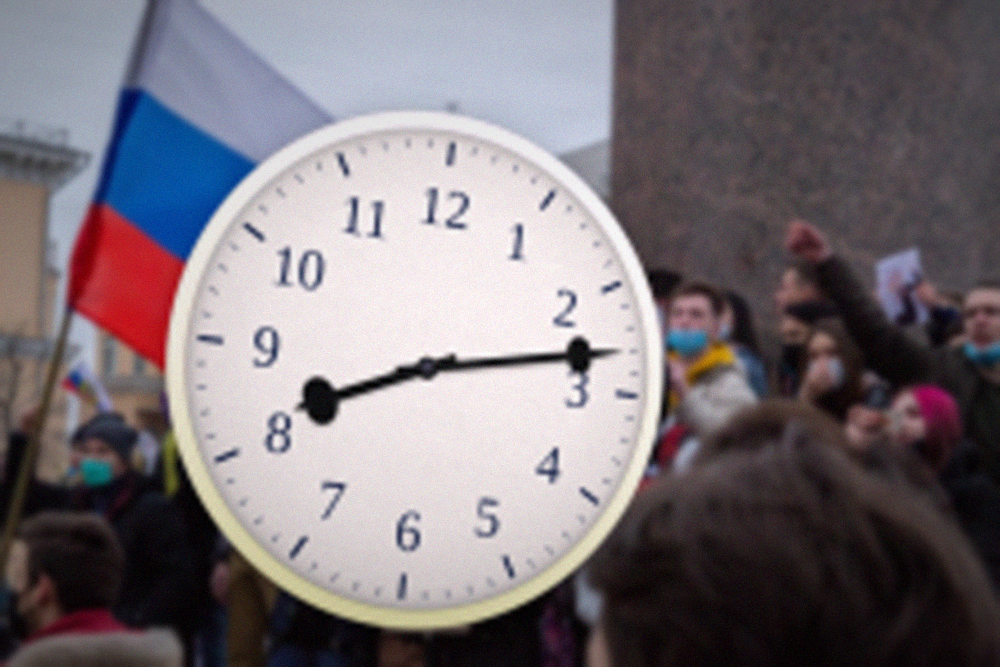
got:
8:13
